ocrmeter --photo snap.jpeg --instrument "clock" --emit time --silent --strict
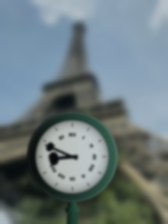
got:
8:49
